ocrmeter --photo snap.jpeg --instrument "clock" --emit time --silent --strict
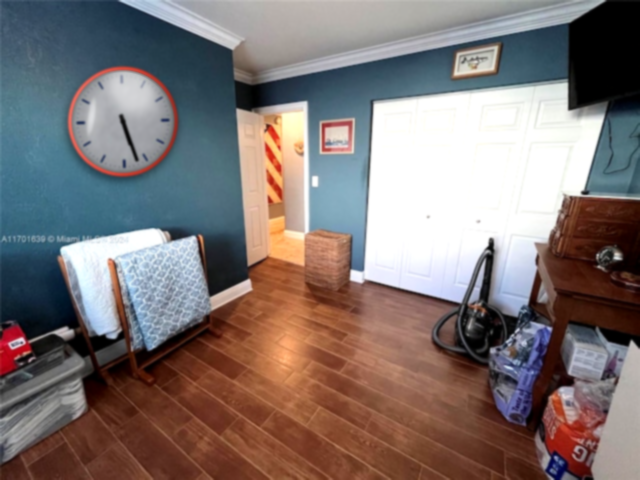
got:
5:27
